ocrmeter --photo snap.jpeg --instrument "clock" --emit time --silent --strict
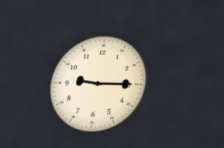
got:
9:15
